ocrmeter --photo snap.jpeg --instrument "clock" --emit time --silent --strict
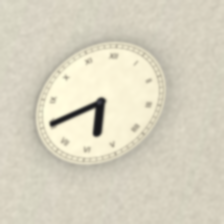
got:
5:40
